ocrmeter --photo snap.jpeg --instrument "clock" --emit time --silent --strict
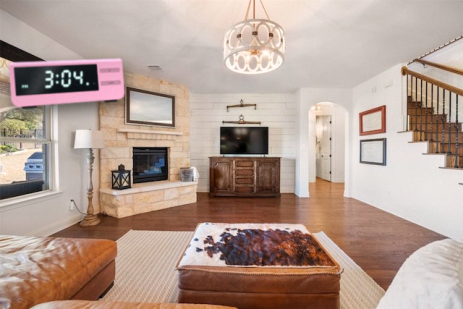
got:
3:04
